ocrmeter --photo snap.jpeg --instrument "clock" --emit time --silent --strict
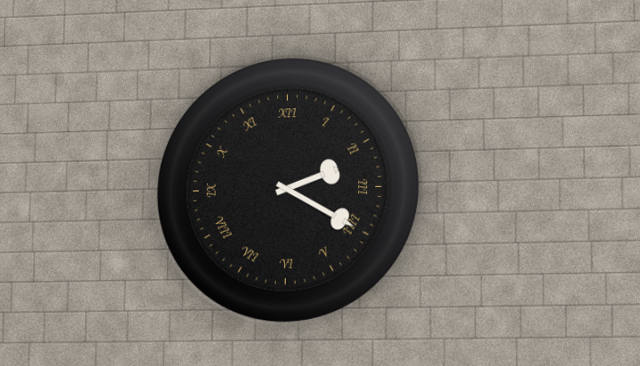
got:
2:20
